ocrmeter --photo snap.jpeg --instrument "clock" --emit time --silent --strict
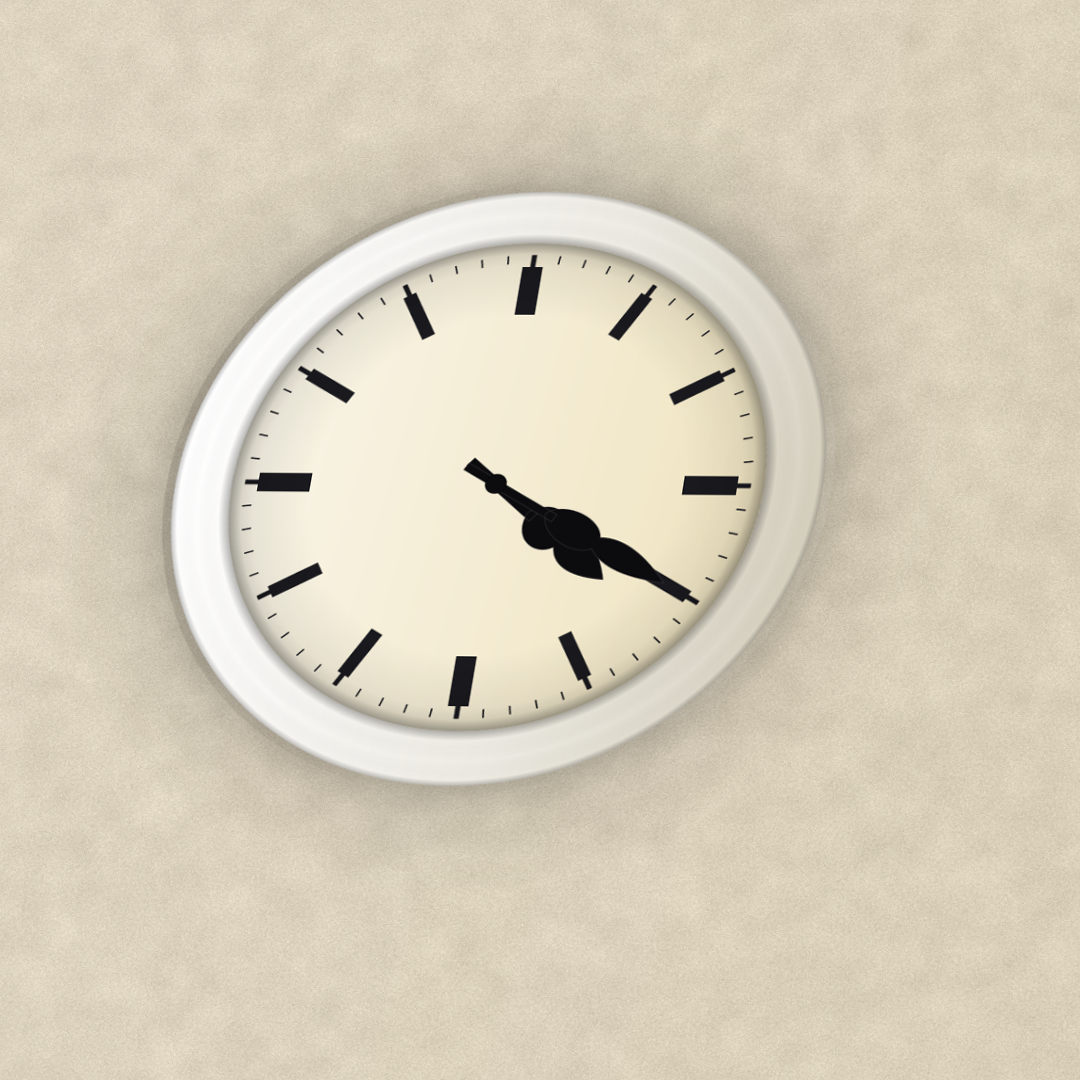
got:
4:20
